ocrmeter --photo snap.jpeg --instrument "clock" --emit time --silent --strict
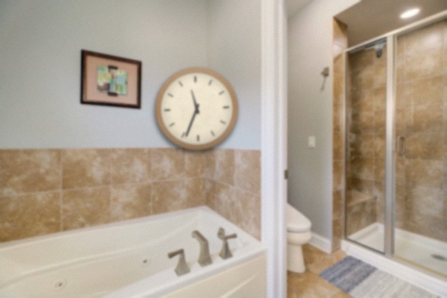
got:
11:34
